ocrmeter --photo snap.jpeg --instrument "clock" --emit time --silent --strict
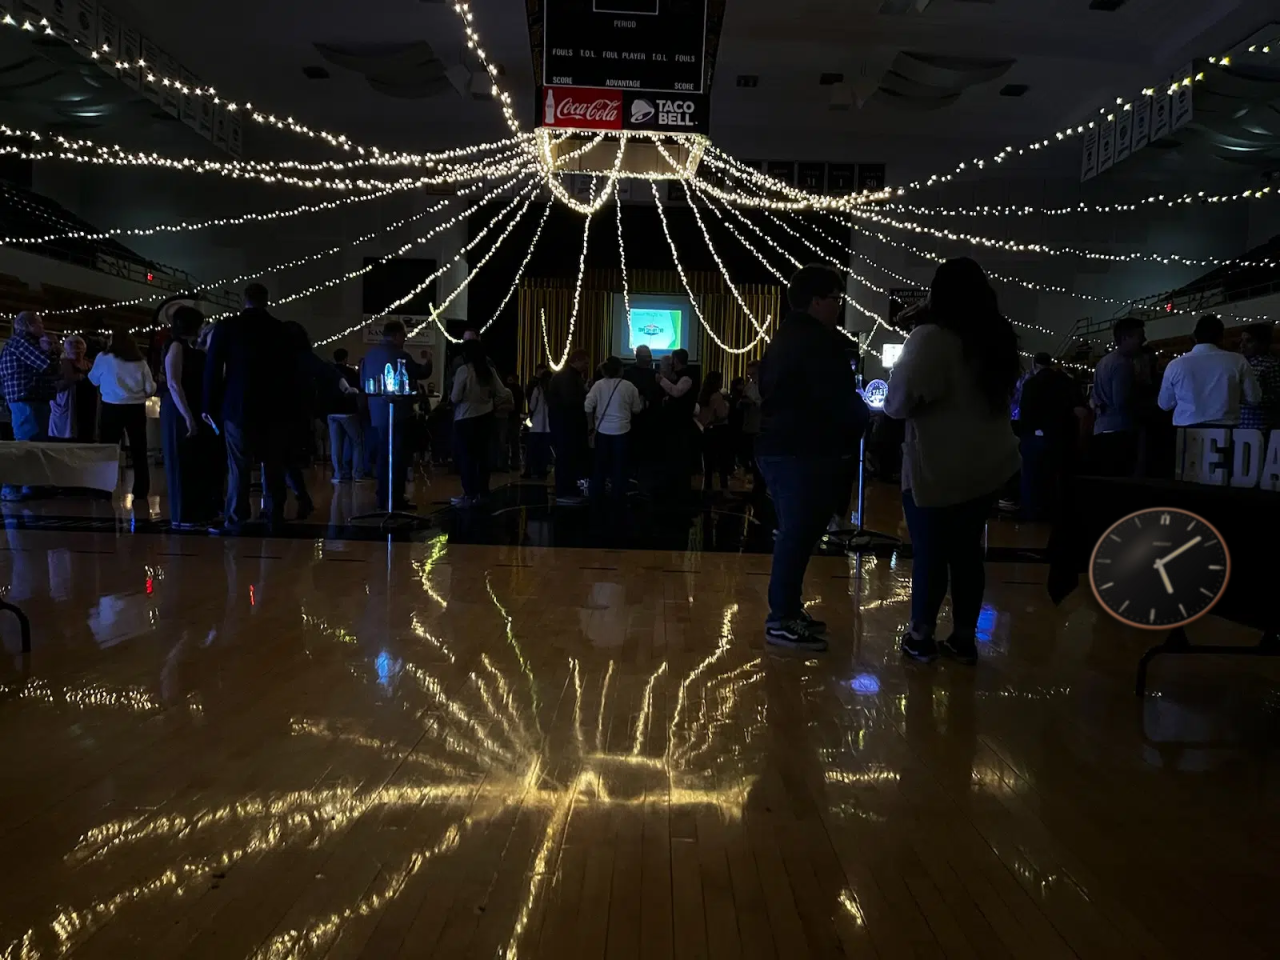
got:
5:08
